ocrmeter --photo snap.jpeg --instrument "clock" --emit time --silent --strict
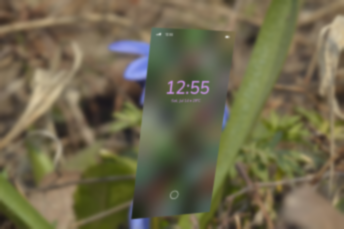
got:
12:55
